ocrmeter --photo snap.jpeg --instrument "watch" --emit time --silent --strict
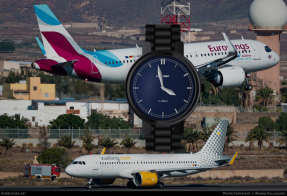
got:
3:58
